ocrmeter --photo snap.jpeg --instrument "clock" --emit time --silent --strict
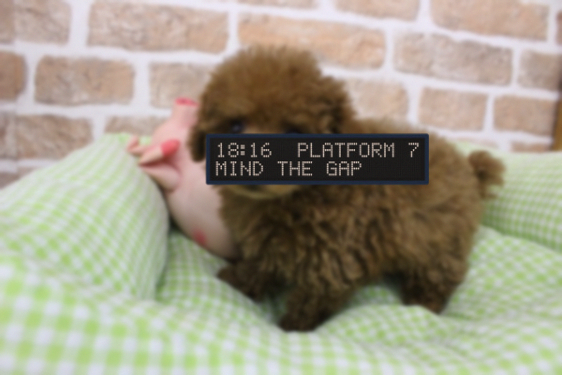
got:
18:16
